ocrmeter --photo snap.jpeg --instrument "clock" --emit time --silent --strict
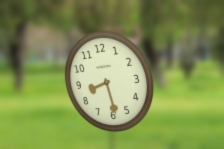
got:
8:29
